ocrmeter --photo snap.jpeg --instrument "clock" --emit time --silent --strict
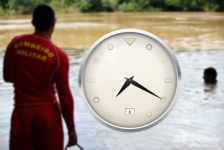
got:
7:20
